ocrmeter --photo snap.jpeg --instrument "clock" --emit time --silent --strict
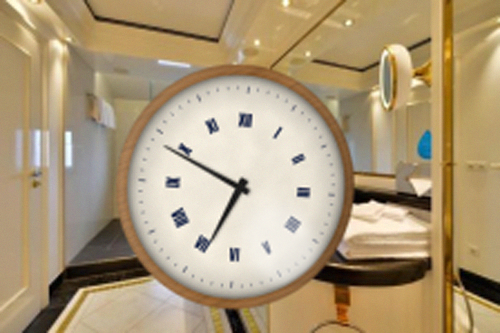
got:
6:49
